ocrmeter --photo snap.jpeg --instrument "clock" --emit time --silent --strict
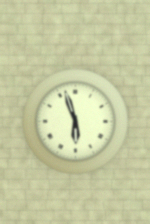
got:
5:57
